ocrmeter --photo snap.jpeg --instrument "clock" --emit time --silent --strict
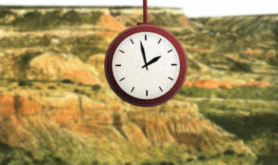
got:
1:58
